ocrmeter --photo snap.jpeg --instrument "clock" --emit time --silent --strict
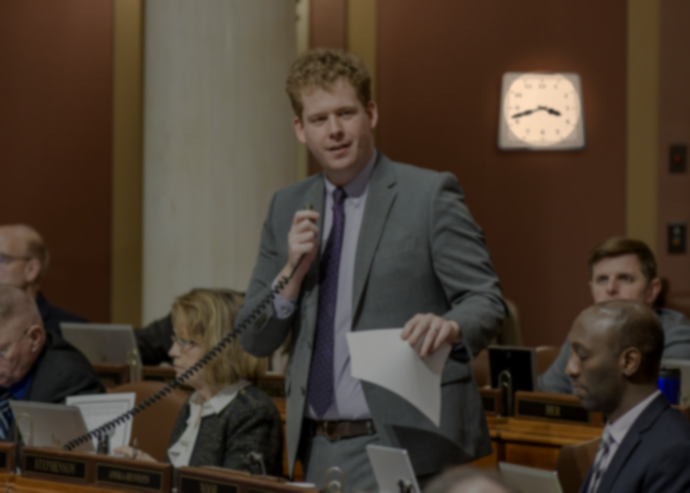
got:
3:42
